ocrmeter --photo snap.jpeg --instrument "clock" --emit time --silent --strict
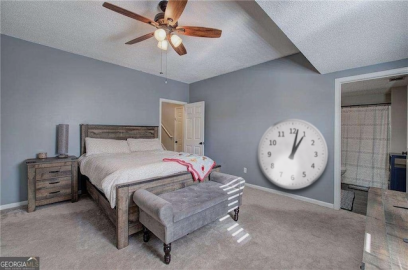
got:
1:02
